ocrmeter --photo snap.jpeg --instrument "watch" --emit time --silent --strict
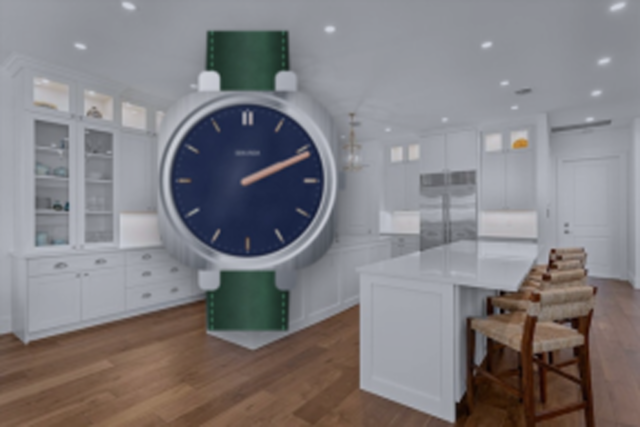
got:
2:11
